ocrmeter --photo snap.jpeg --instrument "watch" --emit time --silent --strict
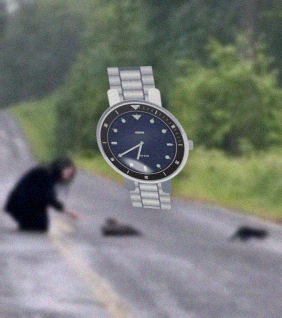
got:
6:40
